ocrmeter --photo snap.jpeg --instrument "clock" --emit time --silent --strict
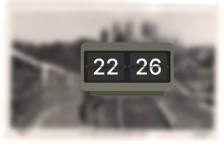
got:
22:26
